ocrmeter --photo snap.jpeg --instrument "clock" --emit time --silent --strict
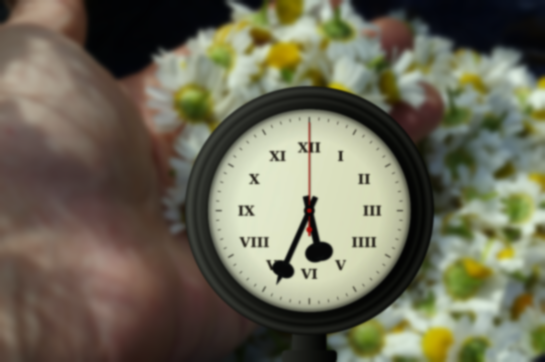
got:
5:34:00
